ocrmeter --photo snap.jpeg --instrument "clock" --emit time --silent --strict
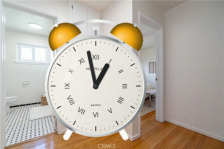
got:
12:58
